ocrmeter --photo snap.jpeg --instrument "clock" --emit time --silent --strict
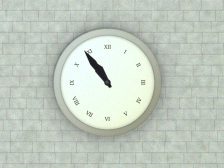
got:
10:54
